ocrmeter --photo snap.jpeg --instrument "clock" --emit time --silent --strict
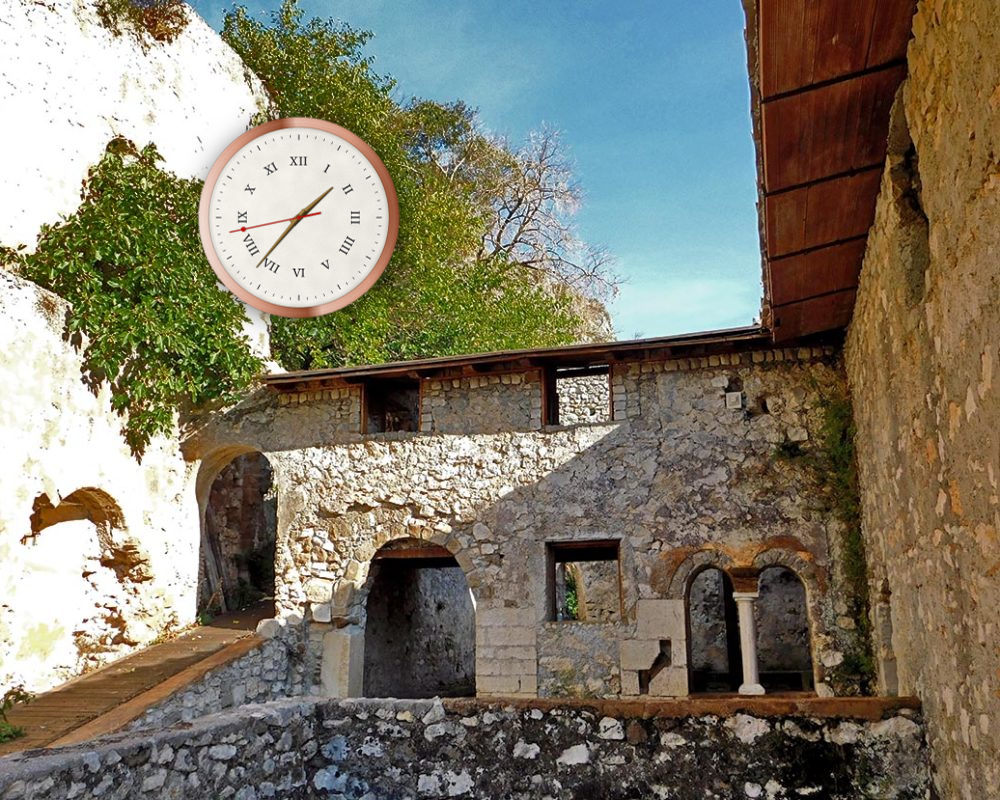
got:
1:36:43
